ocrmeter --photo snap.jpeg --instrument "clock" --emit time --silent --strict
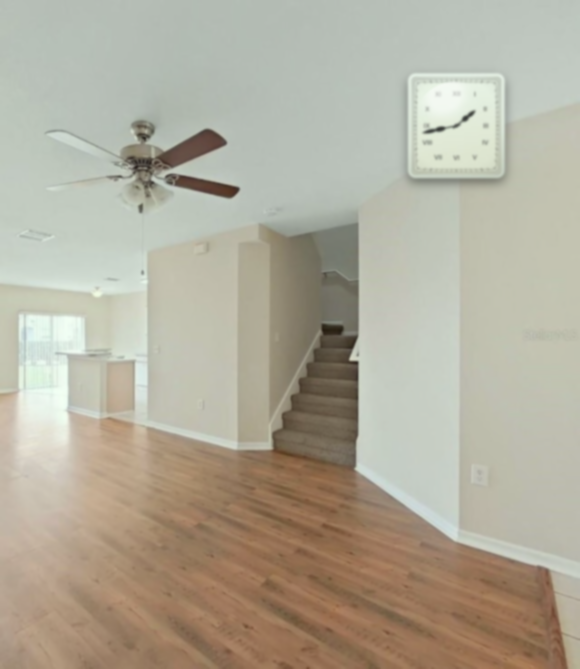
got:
1:43
